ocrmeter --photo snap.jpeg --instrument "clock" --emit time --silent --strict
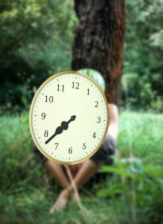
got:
7:38
